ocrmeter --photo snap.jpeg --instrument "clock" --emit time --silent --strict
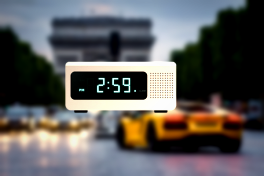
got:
2:59
